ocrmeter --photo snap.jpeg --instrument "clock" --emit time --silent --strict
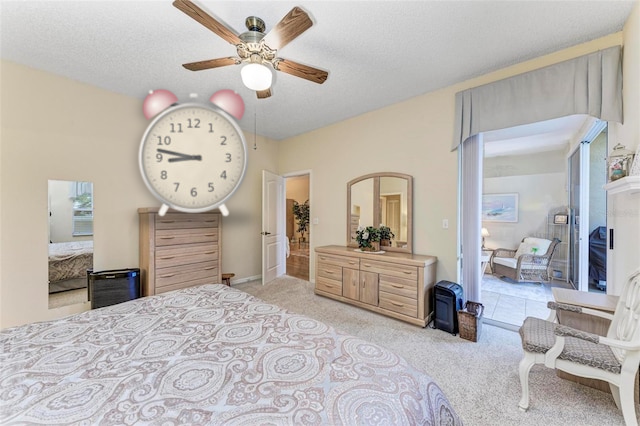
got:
8:47
